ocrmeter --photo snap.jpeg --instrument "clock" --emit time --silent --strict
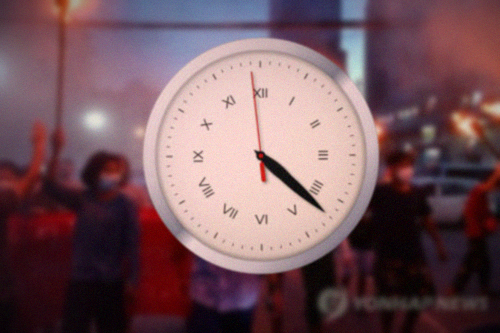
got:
4:21:59
